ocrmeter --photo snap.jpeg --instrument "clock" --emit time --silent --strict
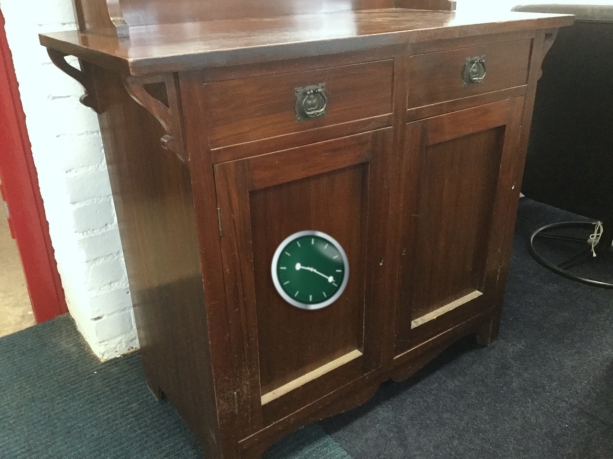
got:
9:19
